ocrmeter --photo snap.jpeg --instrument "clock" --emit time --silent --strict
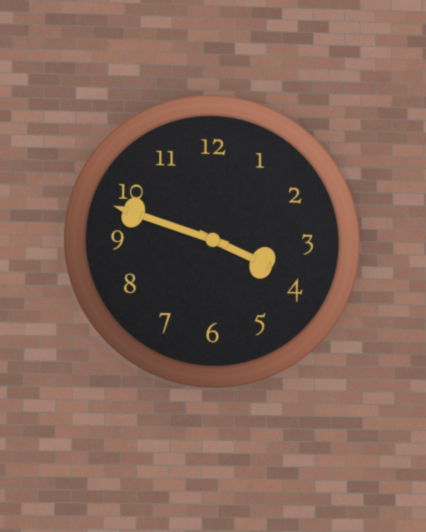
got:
3:48
